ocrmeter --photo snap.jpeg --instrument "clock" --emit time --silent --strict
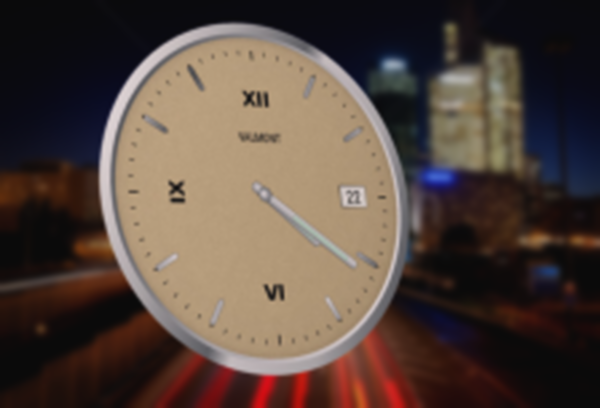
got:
4:21
